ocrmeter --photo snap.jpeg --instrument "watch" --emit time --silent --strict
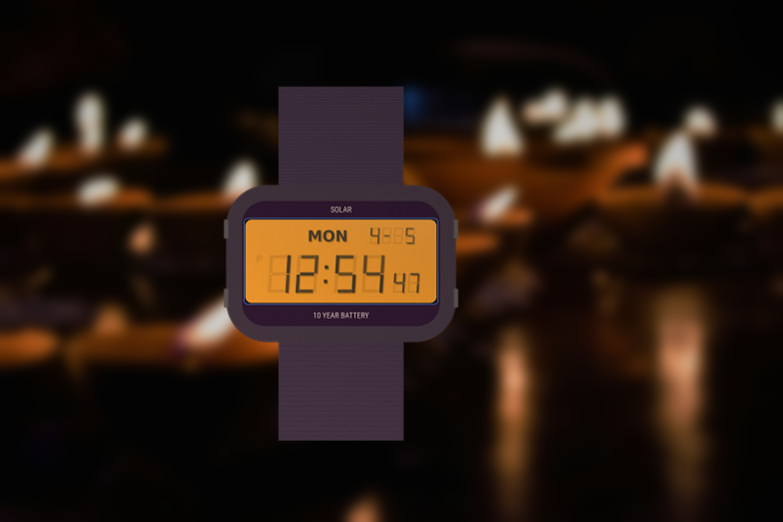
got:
12:54:47
